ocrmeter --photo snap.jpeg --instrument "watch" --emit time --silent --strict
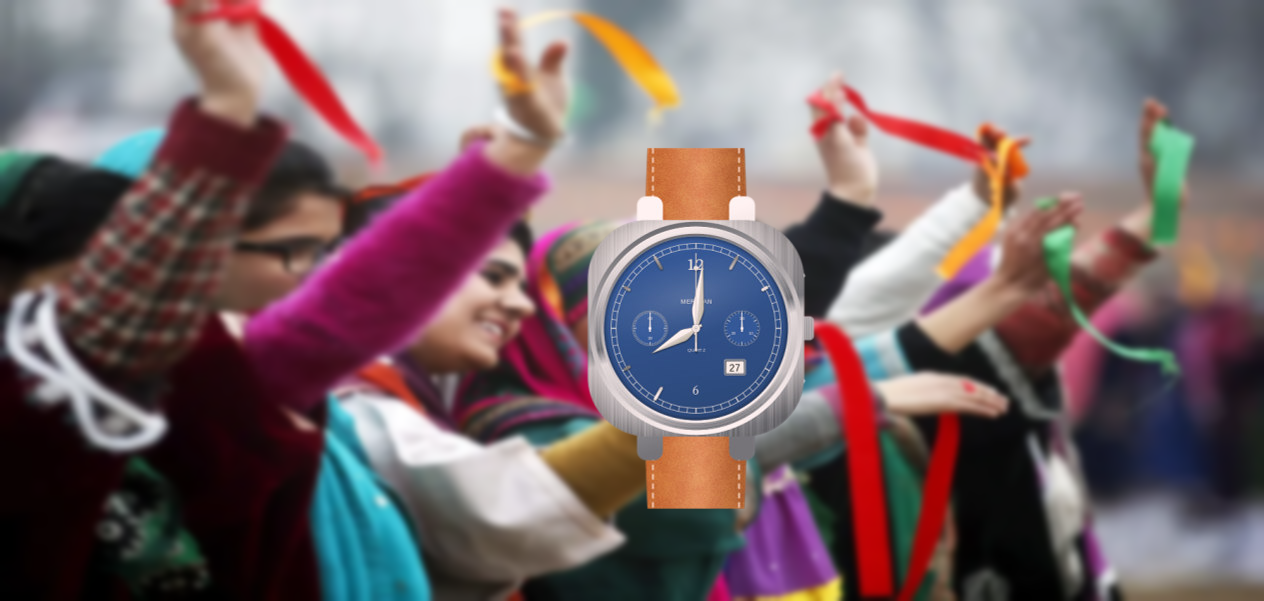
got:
8:01
